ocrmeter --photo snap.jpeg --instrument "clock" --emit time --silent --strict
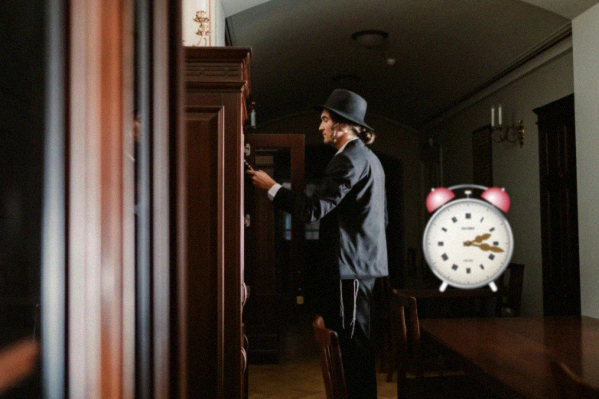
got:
2:17
